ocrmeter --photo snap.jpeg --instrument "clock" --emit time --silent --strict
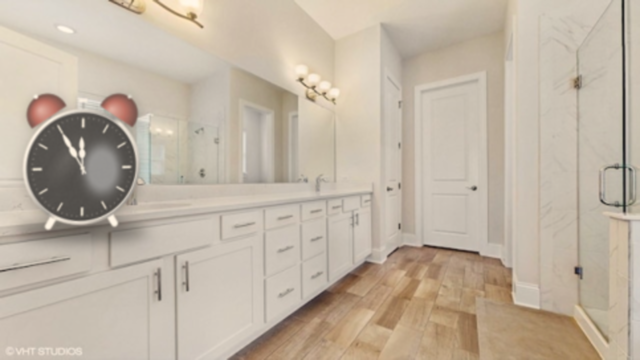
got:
11:55
